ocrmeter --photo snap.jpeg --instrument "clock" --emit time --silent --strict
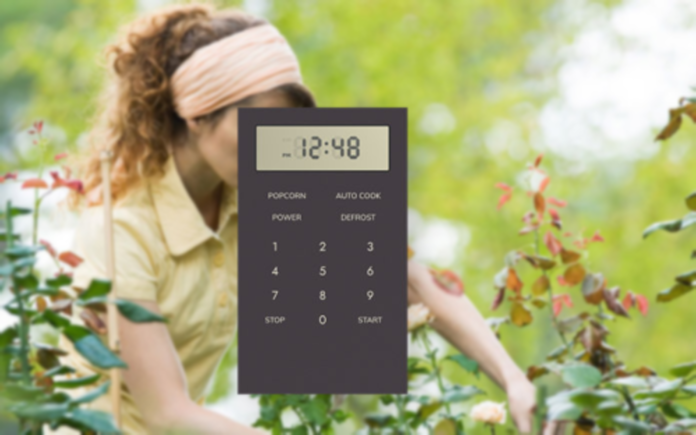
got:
12:48
